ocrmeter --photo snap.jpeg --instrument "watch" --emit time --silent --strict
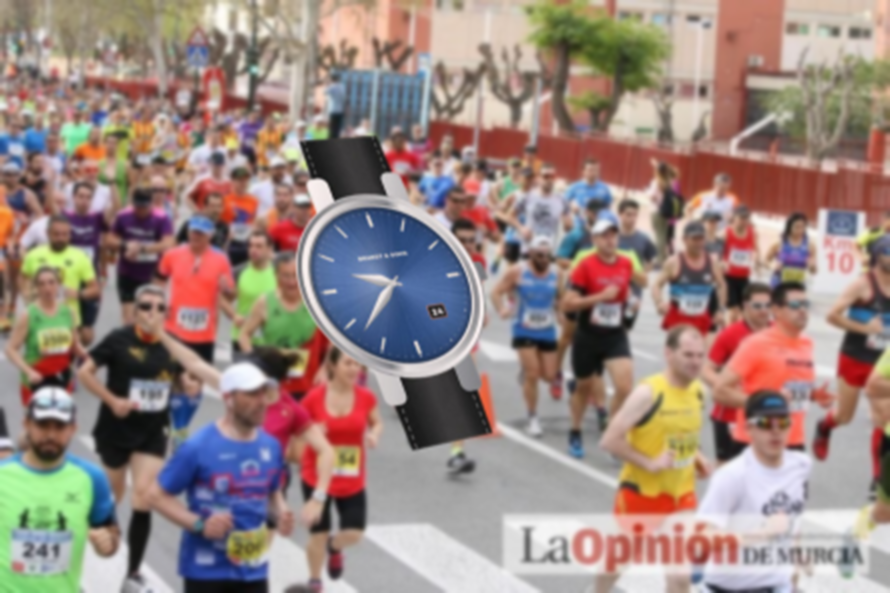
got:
9:38
